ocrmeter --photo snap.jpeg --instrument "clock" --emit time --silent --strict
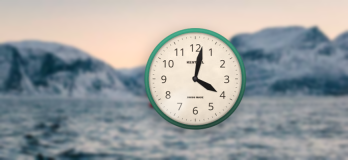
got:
4:02
